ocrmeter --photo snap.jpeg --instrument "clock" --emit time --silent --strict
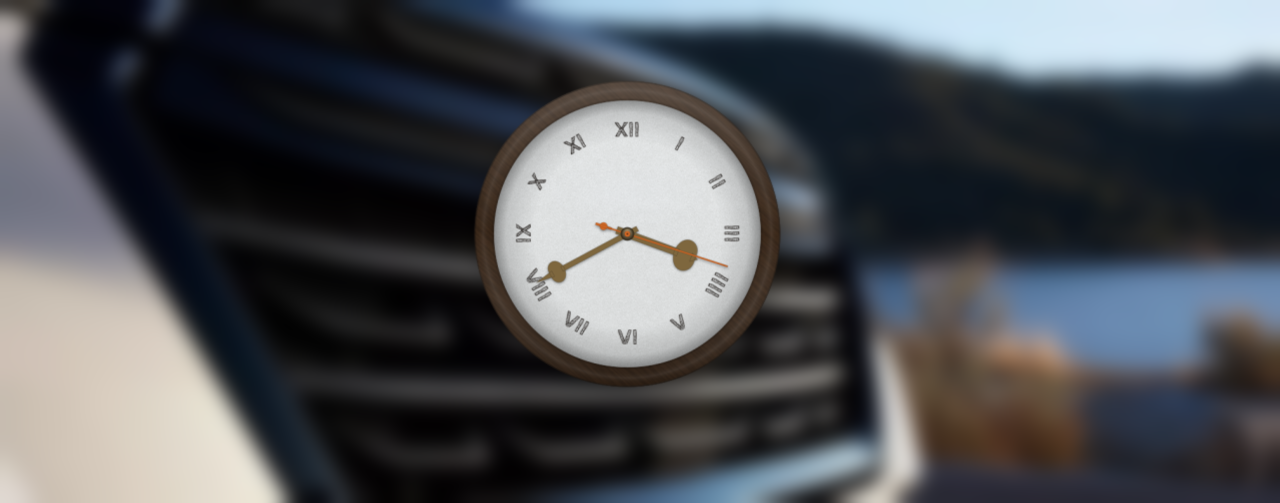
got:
3:40:18
